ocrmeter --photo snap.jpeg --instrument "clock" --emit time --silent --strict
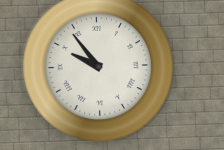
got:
9:54
